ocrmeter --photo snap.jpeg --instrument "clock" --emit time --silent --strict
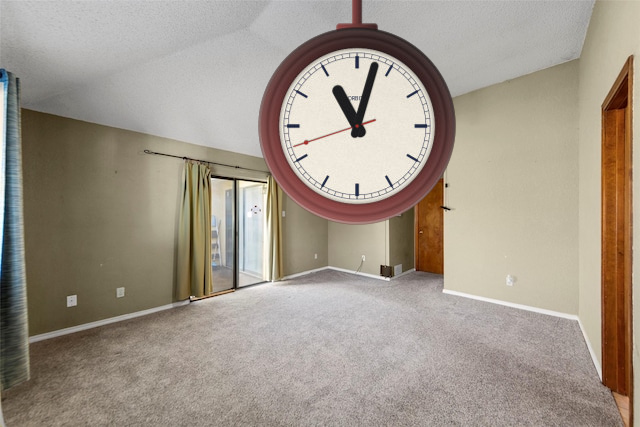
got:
11:02:42
